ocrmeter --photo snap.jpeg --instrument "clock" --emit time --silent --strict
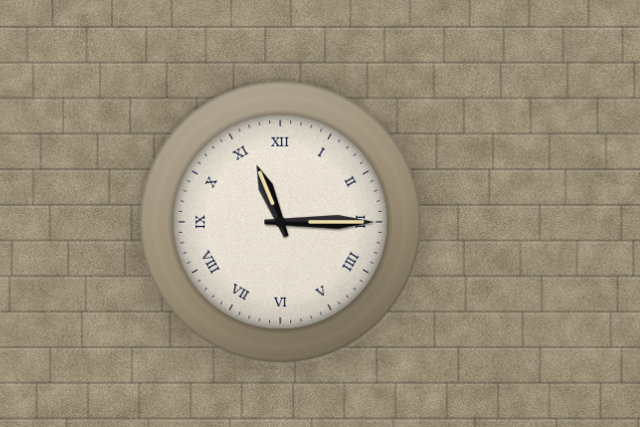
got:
11:15
